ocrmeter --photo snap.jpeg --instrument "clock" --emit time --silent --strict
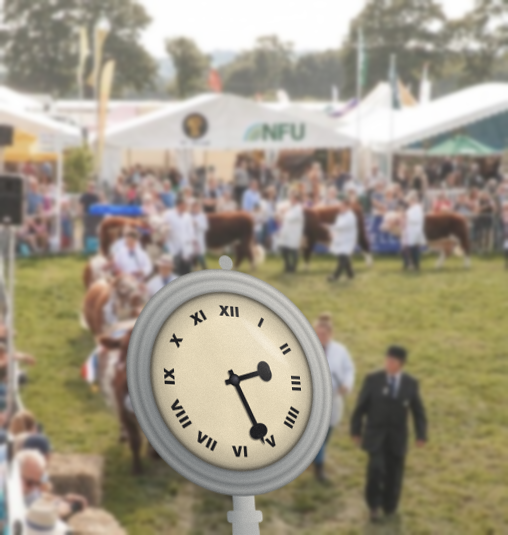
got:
2:26
